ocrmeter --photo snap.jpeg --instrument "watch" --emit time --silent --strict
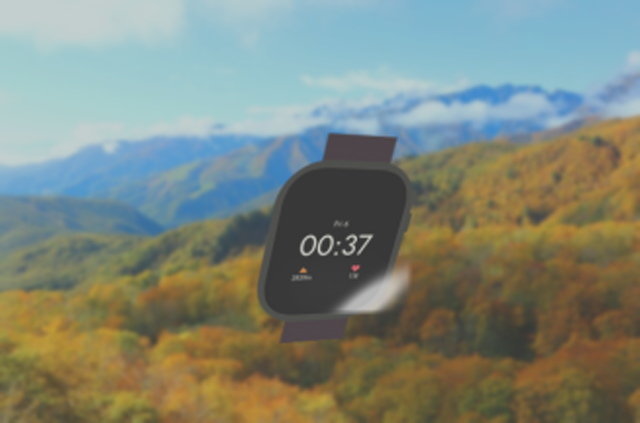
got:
0:37
